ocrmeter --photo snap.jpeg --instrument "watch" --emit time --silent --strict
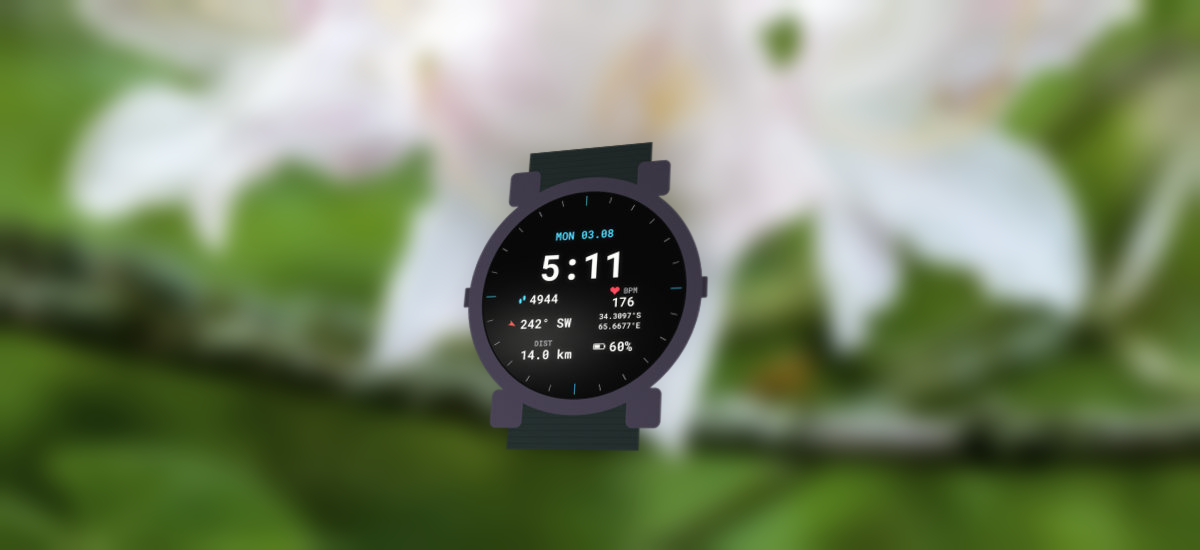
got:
5:11
